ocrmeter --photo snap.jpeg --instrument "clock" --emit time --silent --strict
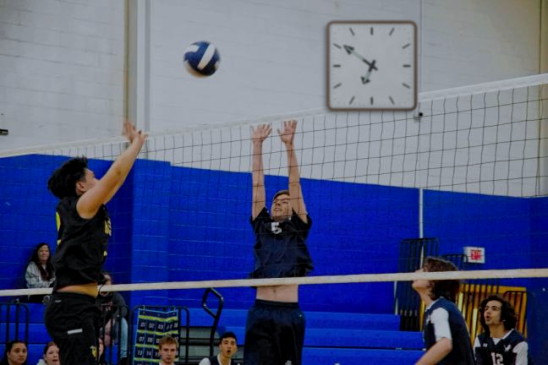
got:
6:51
